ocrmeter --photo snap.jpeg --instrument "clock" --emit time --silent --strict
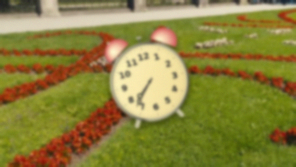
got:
7:37
